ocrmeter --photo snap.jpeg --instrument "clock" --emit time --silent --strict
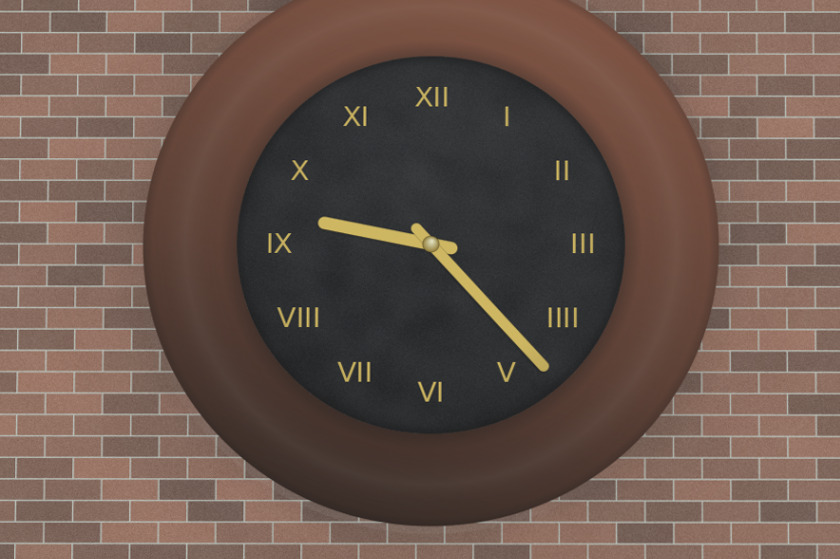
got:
9:23
